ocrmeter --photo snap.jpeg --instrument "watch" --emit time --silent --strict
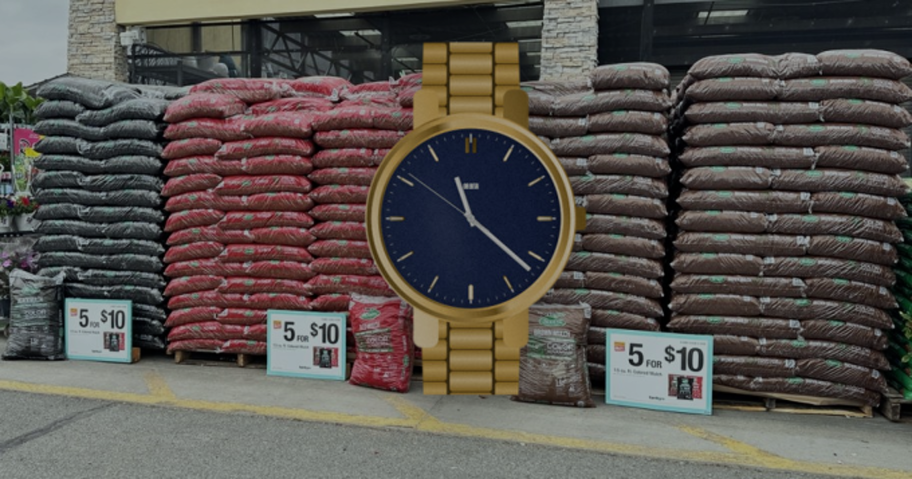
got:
11:21:51
